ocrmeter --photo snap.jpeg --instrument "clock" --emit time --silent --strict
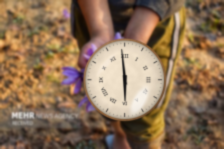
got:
5:59
